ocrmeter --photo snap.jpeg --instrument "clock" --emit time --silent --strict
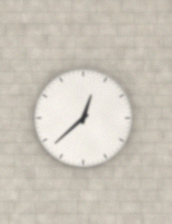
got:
12:38
